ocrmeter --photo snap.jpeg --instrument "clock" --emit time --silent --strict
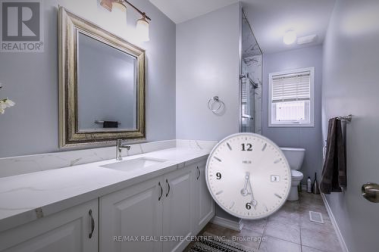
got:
6:28
